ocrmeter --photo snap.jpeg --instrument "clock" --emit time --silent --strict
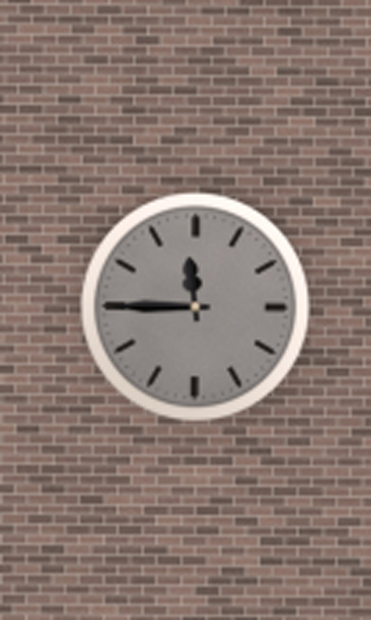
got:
11:45
